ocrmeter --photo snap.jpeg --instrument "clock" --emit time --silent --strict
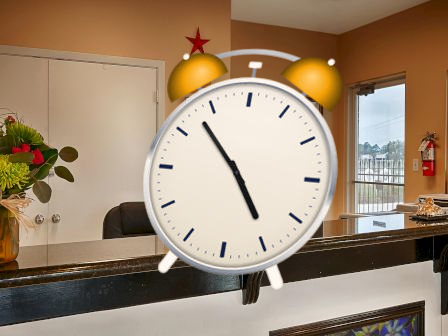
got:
4:53
